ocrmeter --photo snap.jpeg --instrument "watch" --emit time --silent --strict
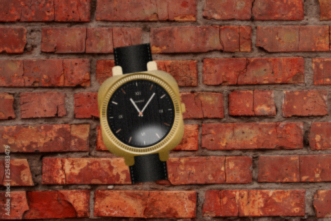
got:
11:07
